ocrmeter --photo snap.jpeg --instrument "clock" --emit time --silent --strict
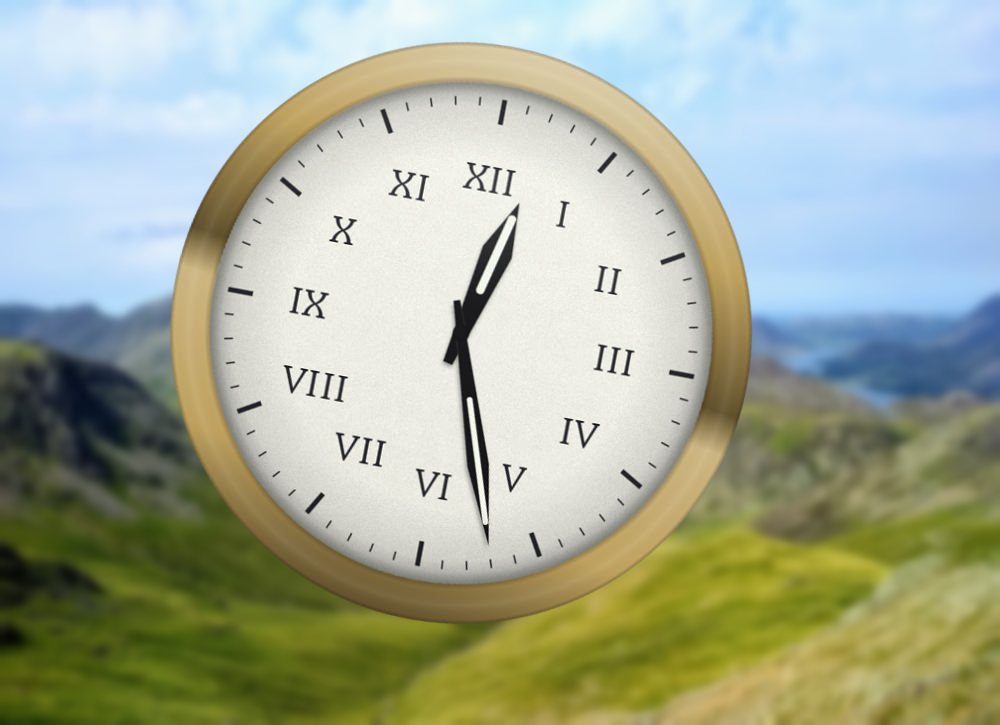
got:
12:27
